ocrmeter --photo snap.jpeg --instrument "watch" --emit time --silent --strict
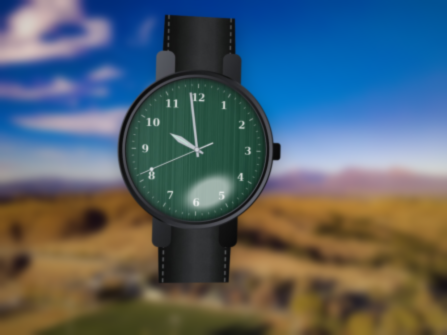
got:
9:58:41
